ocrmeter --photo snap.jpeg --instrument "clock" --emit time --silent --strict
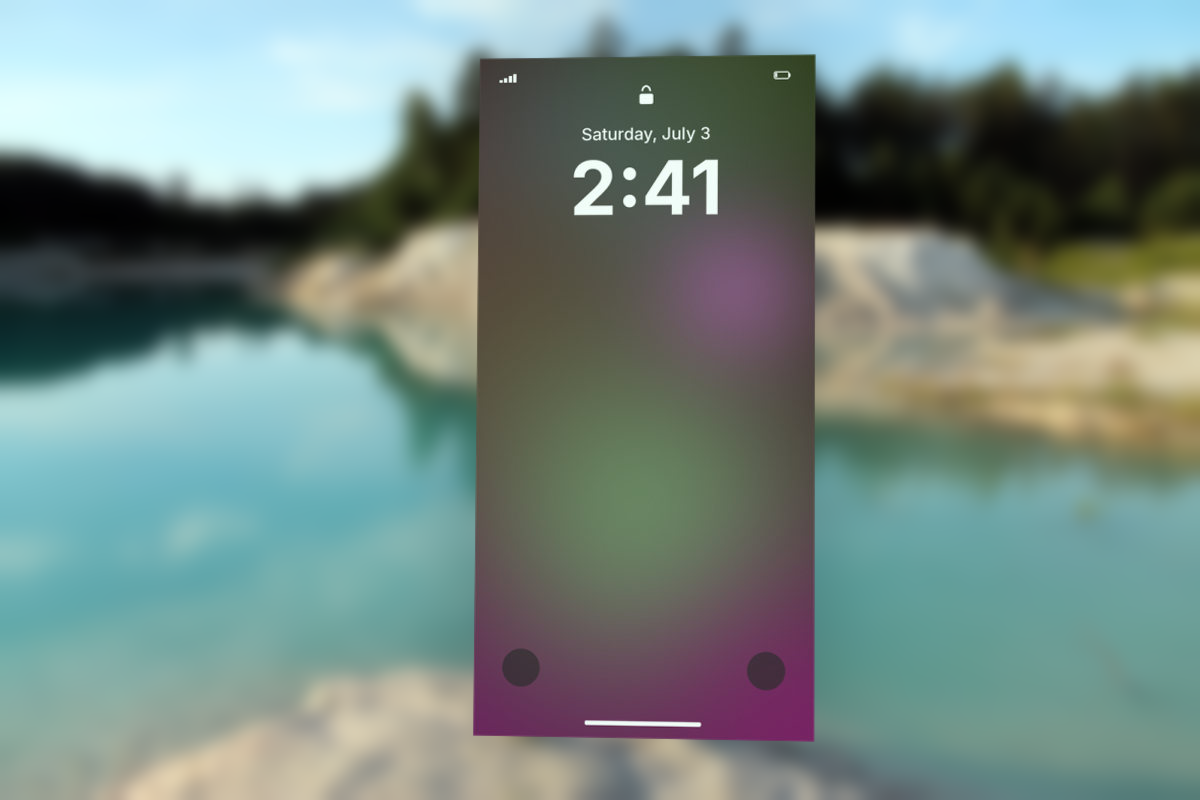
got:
2:41
